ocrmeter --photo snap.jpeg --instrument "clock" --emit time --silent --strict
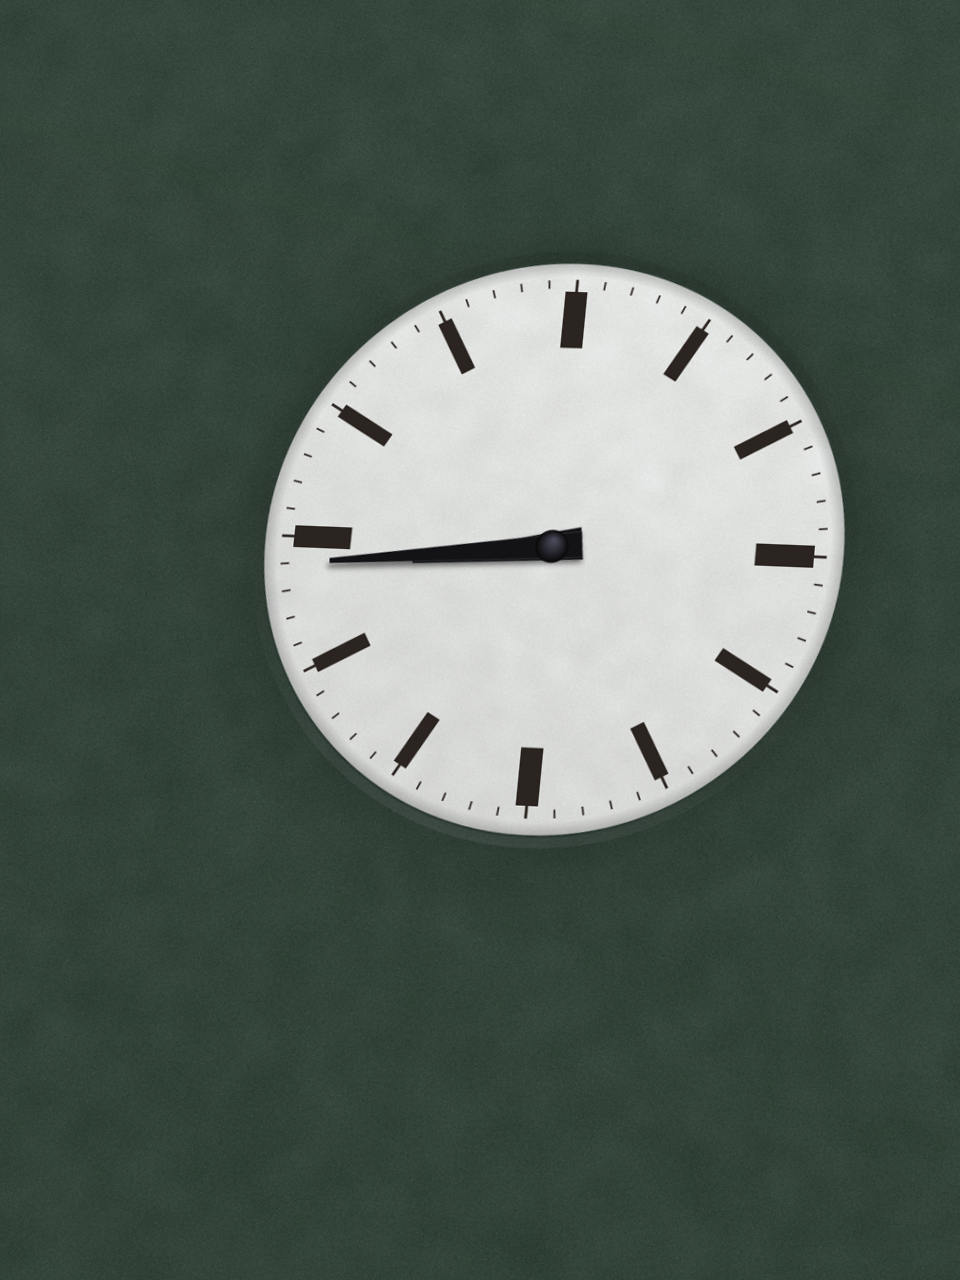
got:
8:44
